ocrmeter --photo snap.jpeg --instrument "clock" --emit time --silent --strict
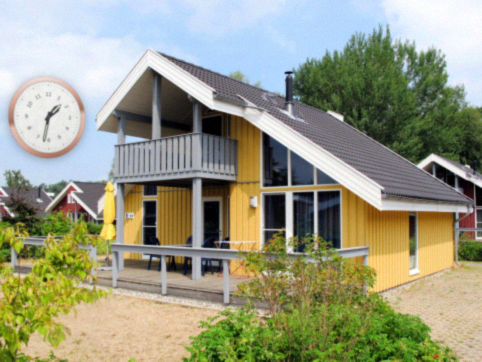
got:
1:32
